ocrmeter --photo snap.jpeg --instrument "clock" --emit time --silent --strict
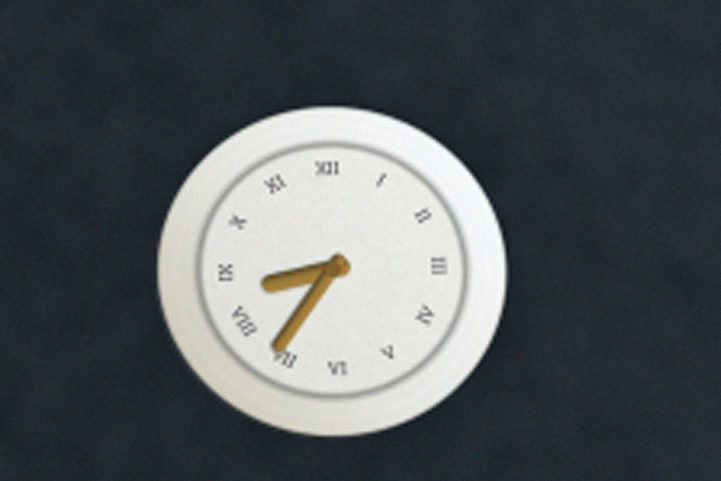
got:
8:36
